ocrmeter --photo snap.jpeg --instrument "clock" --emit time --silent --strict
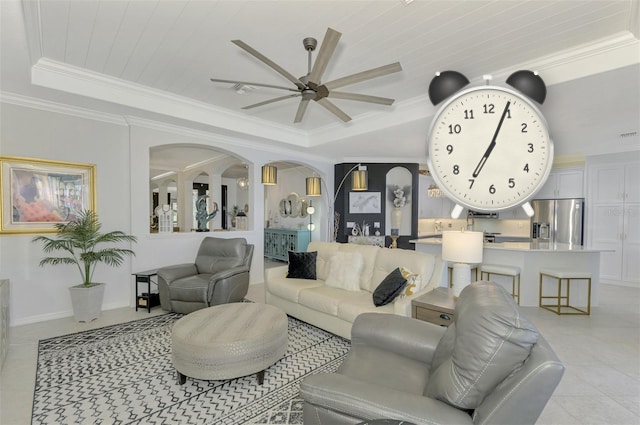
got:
7:04
